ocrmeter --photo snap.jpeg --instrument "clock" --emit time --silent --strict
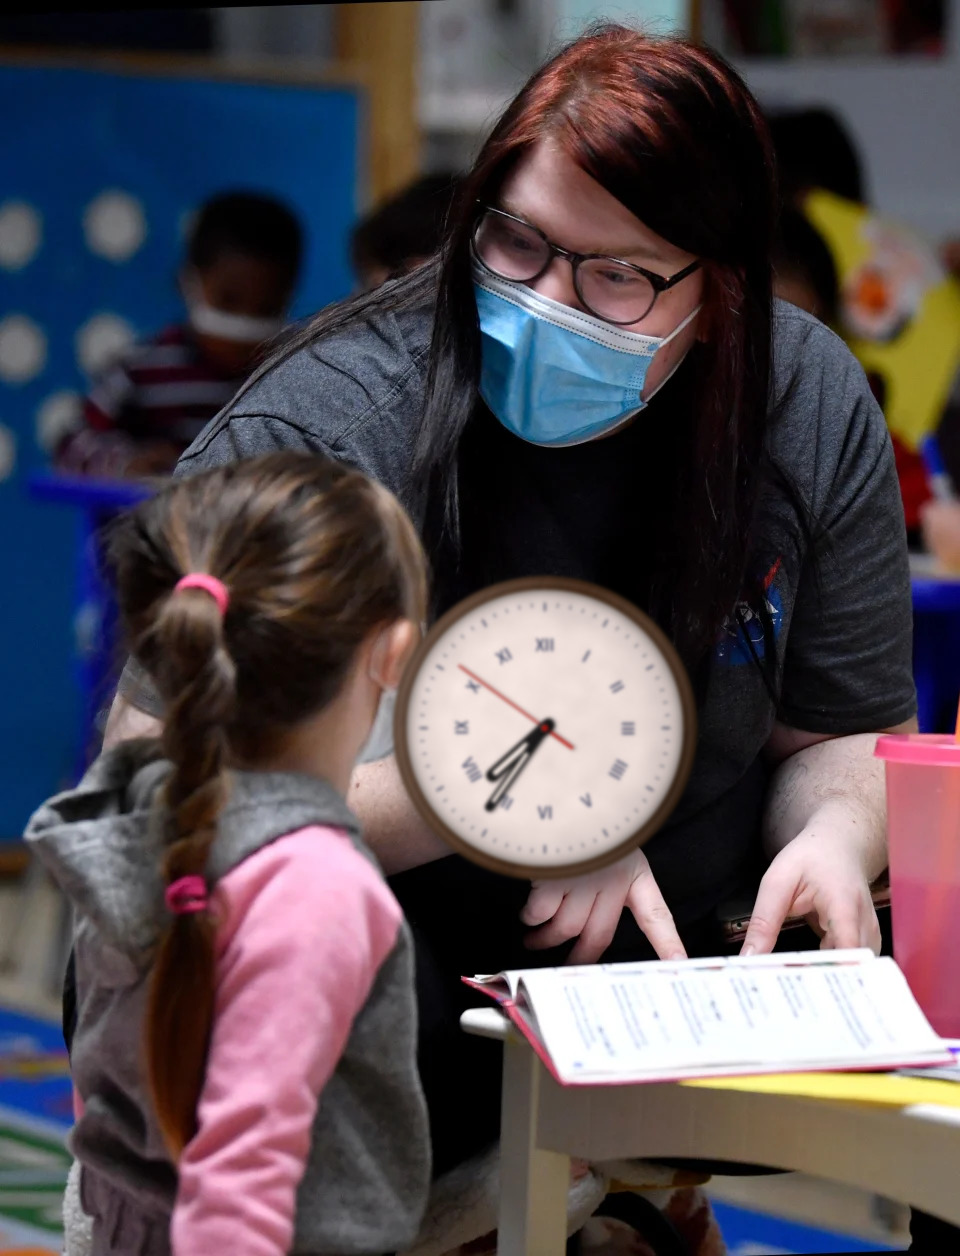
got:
7:35:51
